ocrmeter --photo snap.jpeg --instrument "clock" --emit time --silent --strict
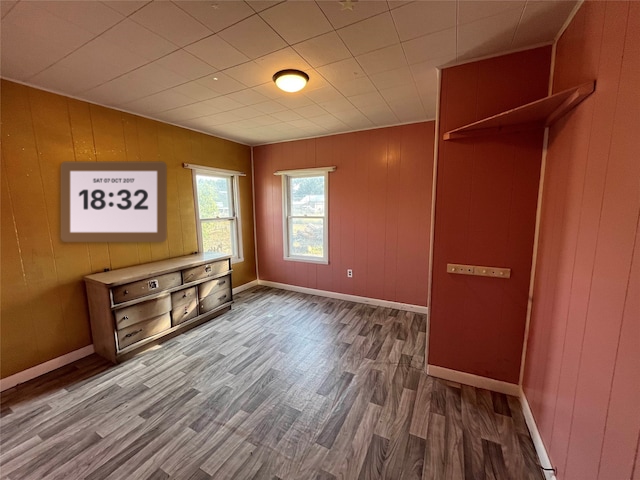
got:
18:32
